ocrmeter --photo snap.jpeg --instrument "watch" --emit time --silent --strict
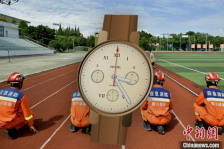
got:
3:24
